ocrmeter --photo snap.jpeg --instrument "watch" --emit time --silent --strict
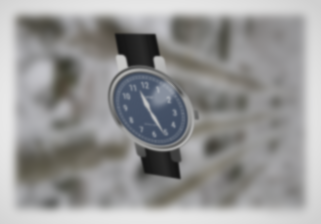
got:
11:26
